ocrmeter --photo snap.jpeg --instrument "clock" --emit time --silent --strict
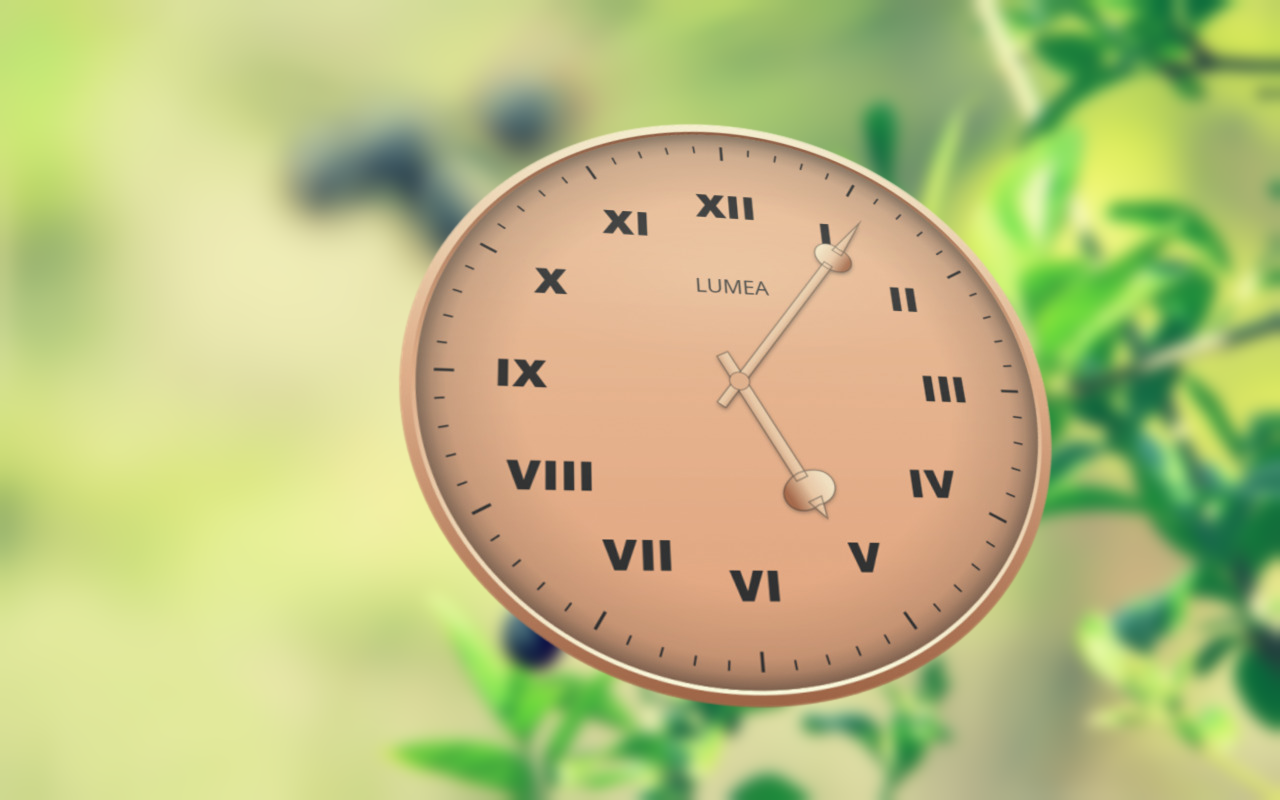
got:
5:06
